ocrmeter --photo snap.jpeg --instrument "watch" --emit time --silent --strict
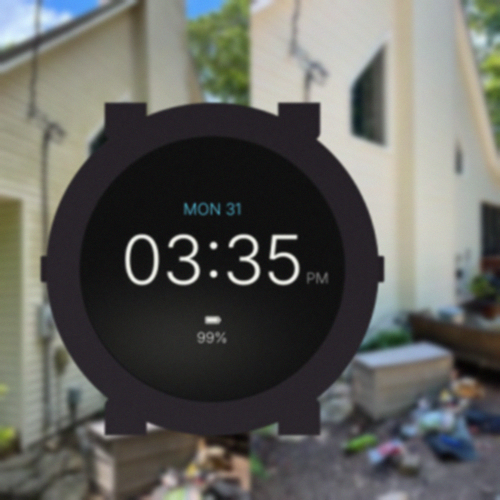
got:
3:35
